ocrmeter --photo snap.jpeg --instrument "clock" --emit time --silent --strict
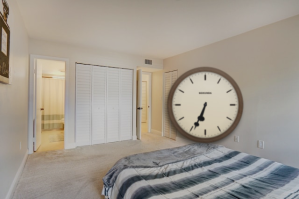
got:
6:34
